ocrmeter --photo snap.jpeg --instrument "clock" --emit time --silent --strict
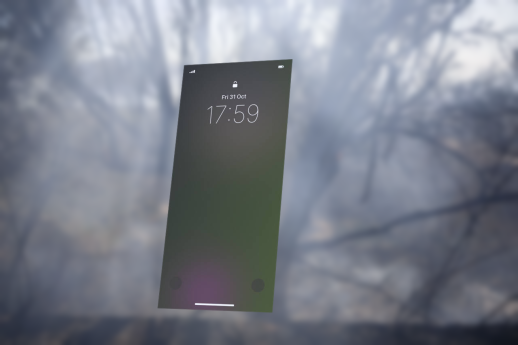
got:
17:59
